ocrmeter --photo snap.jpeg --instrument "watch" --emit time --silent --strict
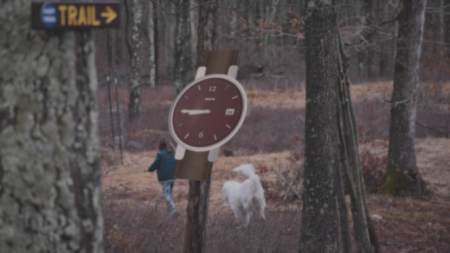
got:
8:45
